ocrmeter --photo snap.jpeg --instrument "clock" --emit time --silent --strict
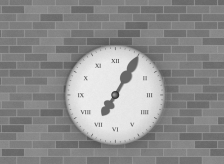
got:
7:05
